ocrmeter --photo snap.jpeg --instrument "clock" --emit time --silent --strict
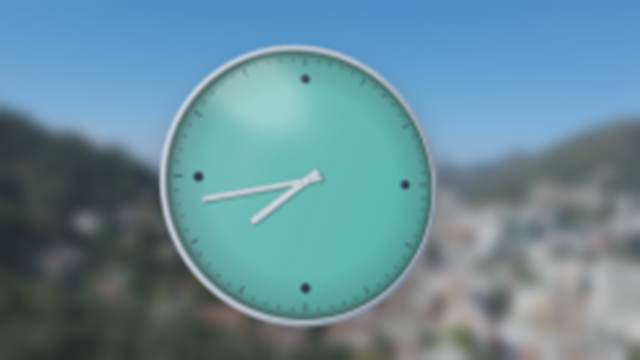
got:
7:43
